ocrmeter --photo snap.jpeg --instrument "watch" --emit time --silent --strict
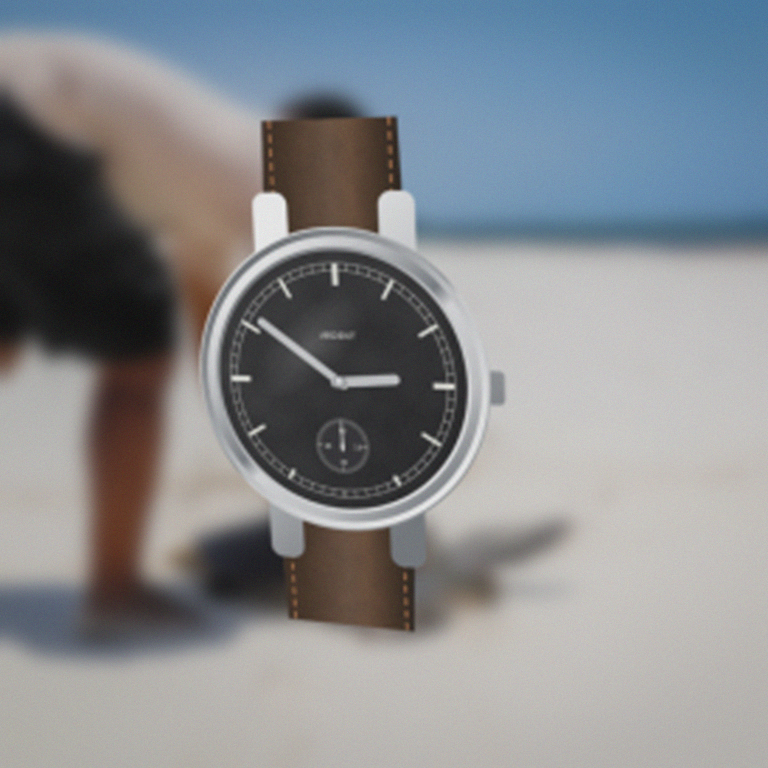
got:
2:51
